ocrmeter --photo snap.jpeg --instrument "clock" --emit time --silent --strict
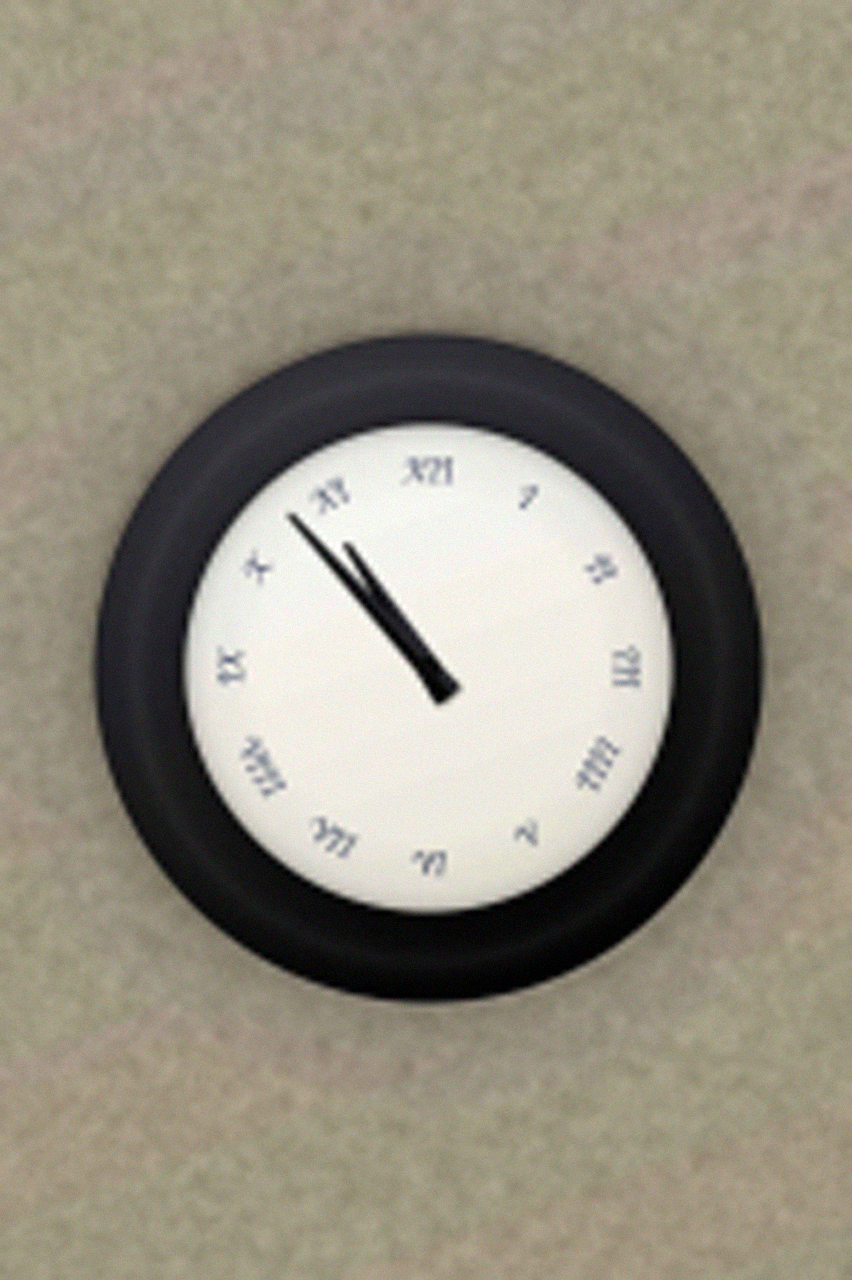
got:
10:53
